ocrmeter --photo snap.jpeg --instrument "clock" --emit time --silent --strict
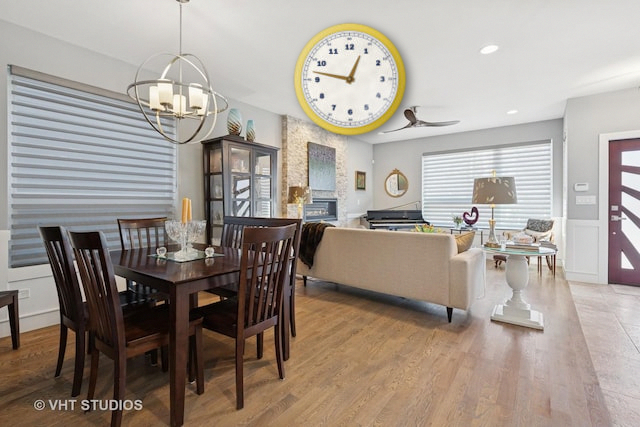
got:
12:47
